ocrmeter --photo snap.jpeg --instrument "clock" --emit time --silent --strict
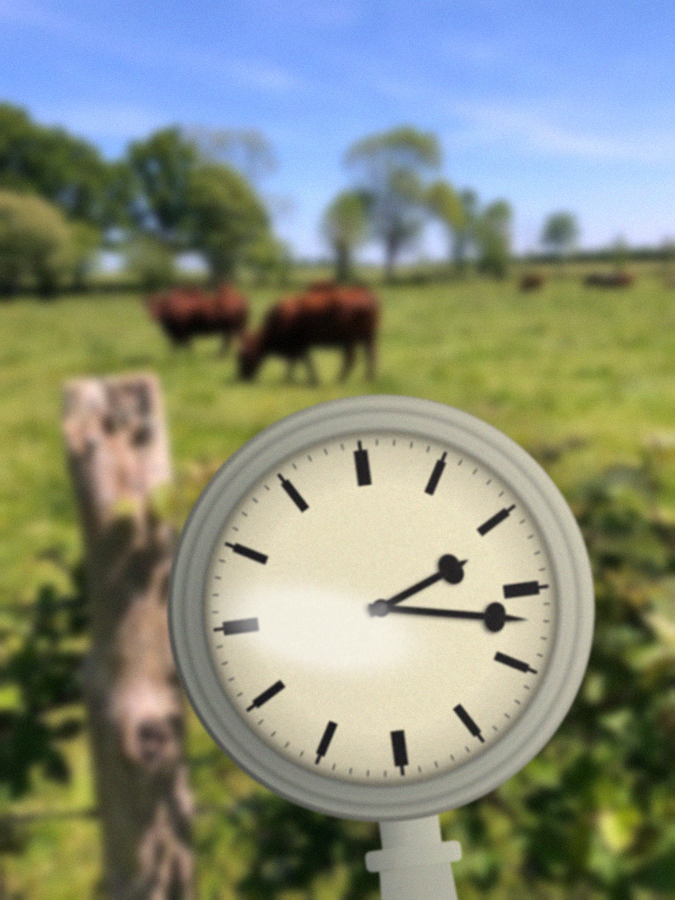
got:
2:17
